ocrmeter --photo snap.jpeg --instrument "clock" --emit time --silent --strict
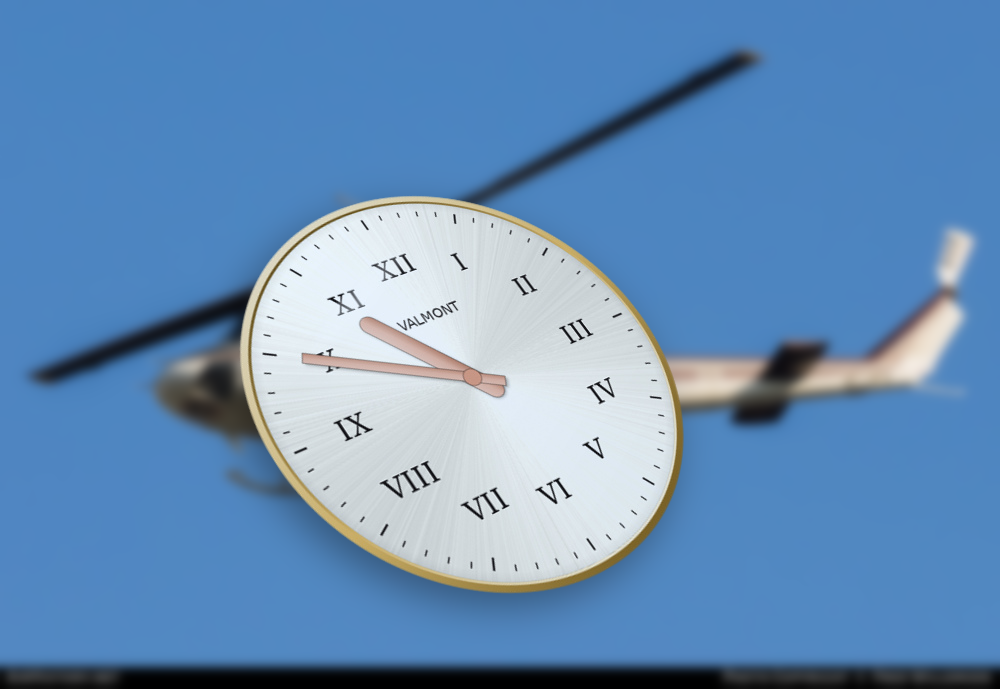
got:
10:50
